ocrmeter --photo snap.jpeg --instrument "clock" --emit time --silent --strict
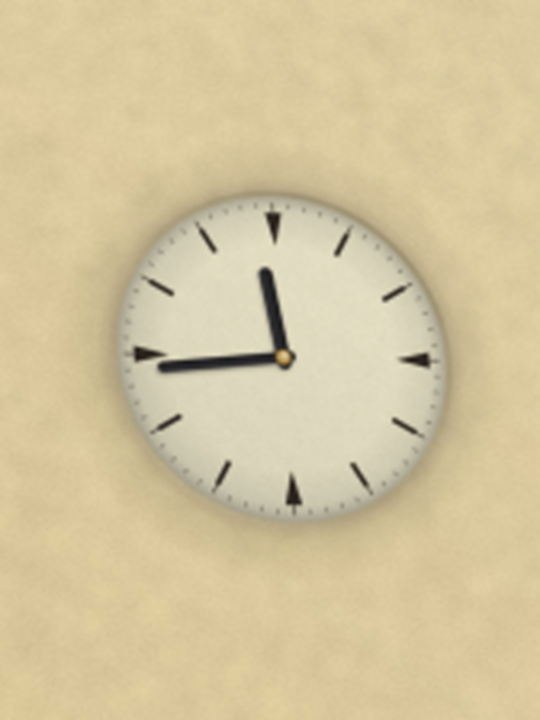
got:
11:44
